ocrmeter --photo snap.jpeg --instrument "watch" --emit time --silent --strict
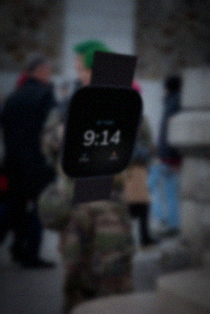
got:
9:14
